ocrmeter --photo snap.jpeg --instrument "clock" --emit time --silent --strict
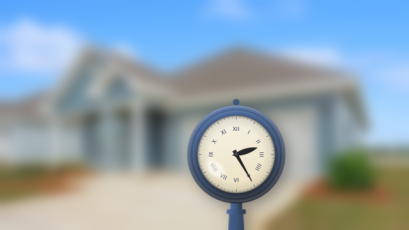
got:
2:25
